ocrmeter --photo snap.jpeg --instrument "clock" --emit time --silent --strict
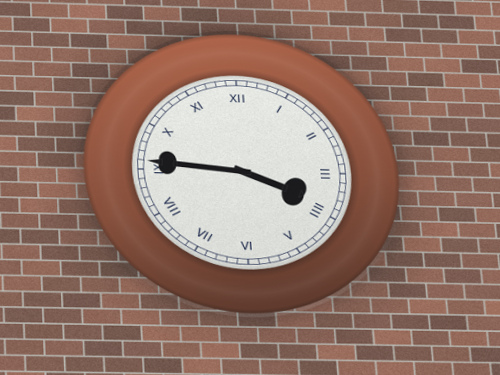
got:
3:46
